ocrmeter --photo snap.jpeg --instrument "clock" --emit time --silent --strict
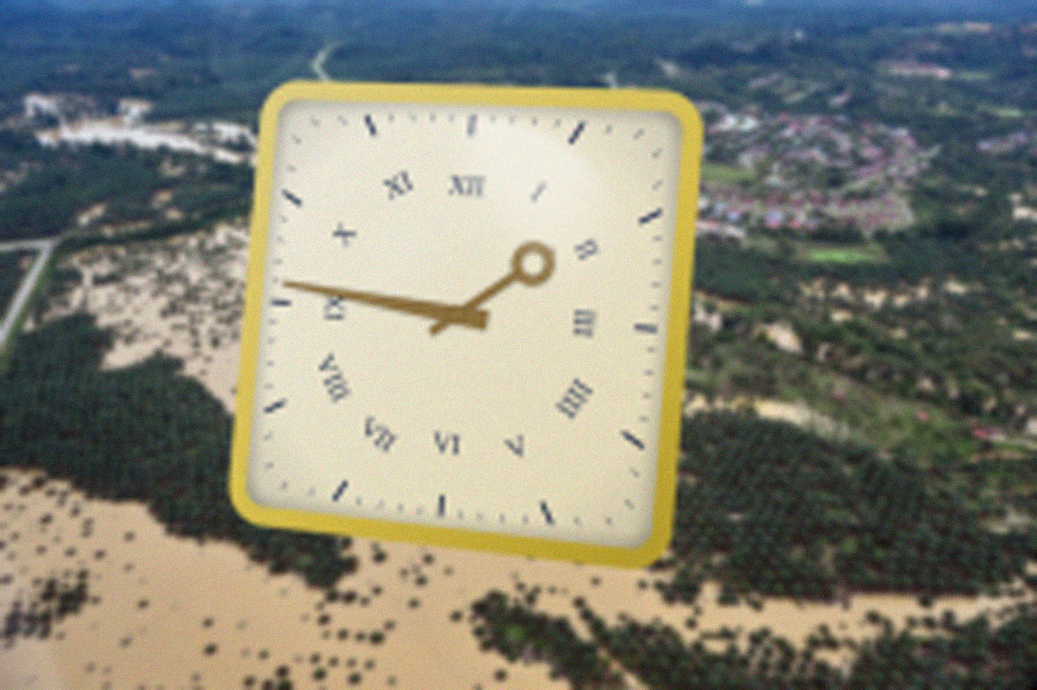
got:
1:46
